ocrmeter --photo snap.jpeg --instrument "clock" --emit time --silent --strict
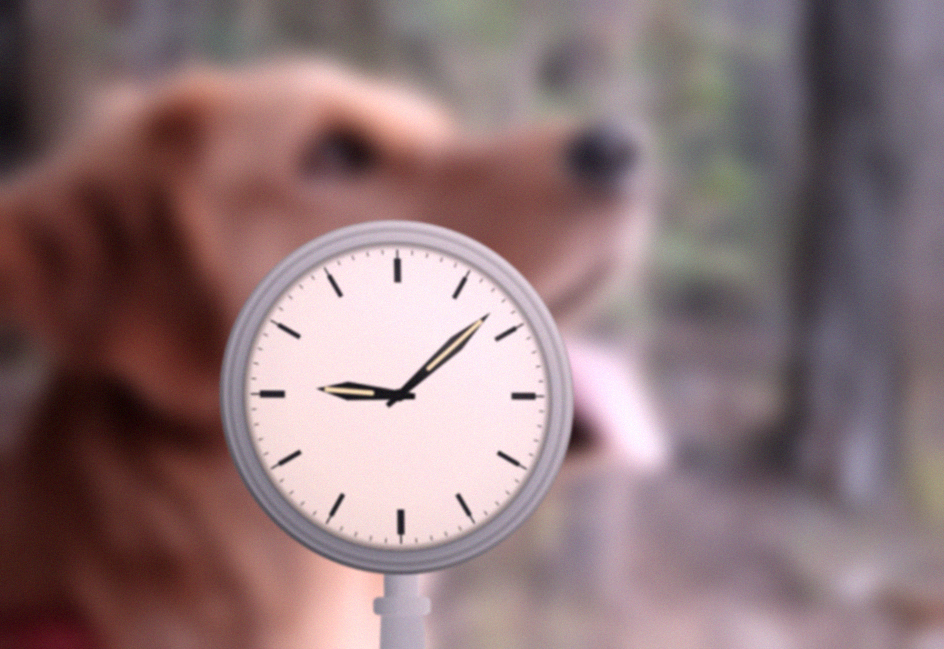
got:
9:08
